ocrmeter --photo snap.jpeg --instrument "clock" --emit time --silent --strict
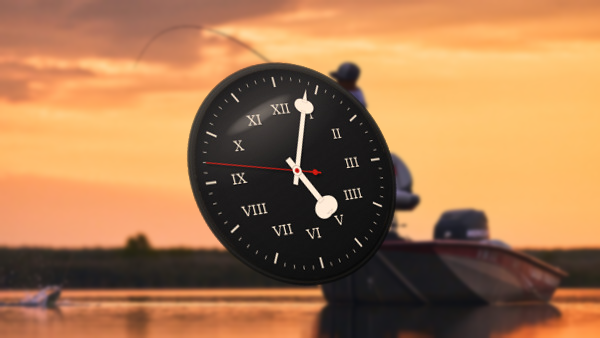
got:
5:03:47
